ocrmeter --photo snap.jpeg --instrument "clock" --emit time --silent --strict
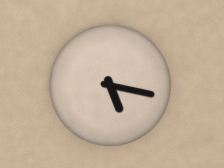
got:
5:17
